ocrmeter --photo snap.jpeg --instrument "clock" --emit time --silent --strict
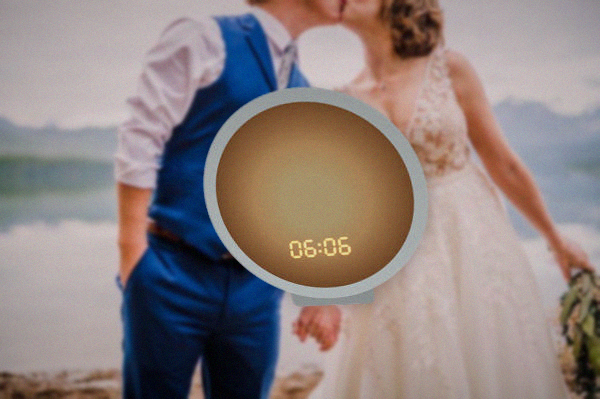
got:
6:06
